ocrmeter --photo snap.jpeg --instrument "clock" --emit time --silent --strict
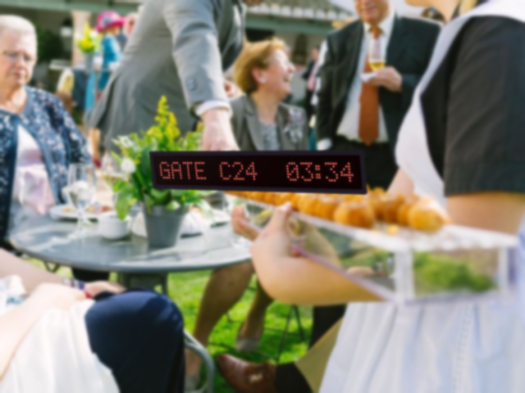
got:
3:34
